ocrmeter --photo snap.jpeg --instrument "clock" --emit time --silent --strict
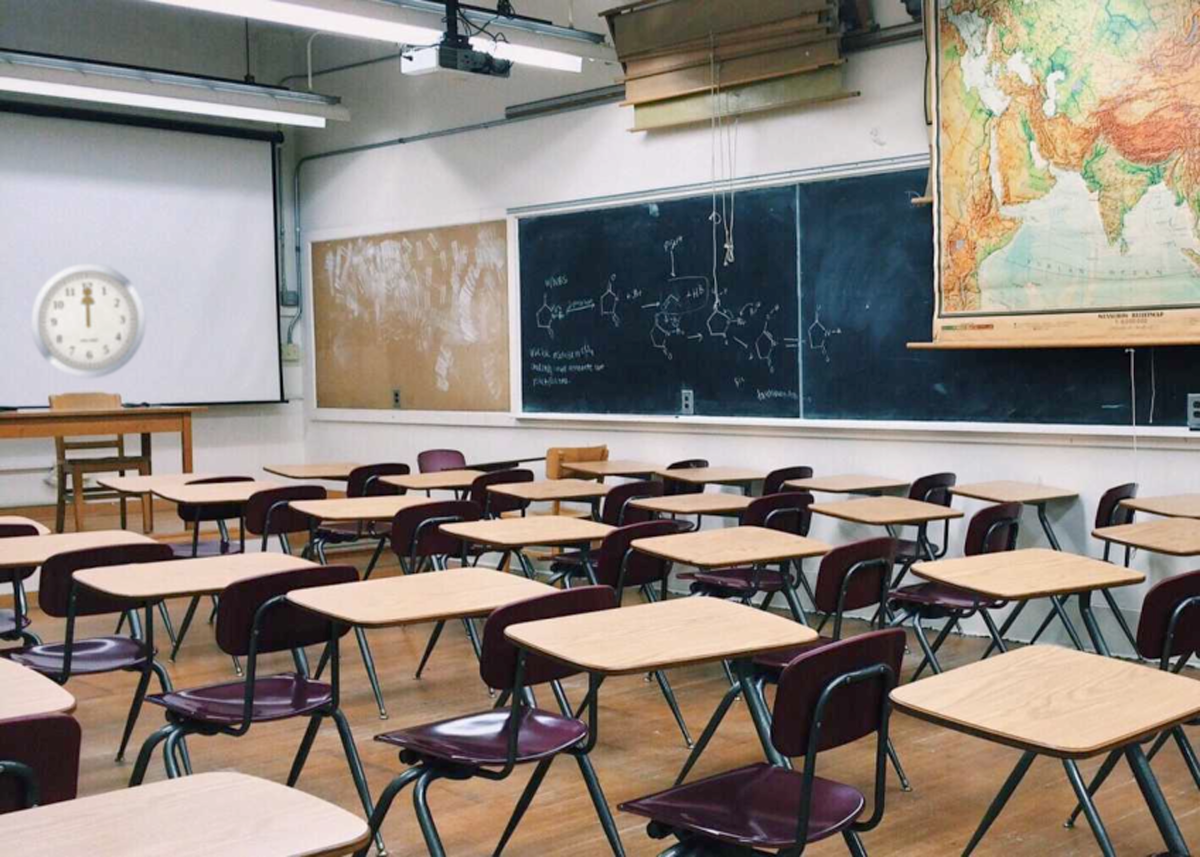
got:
12:00
